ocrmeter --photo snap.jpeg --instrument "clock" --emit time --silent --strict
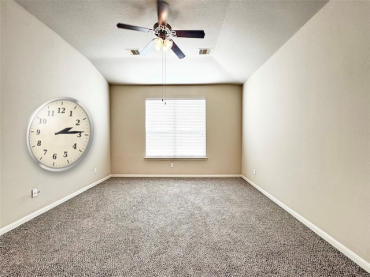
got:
2:14
